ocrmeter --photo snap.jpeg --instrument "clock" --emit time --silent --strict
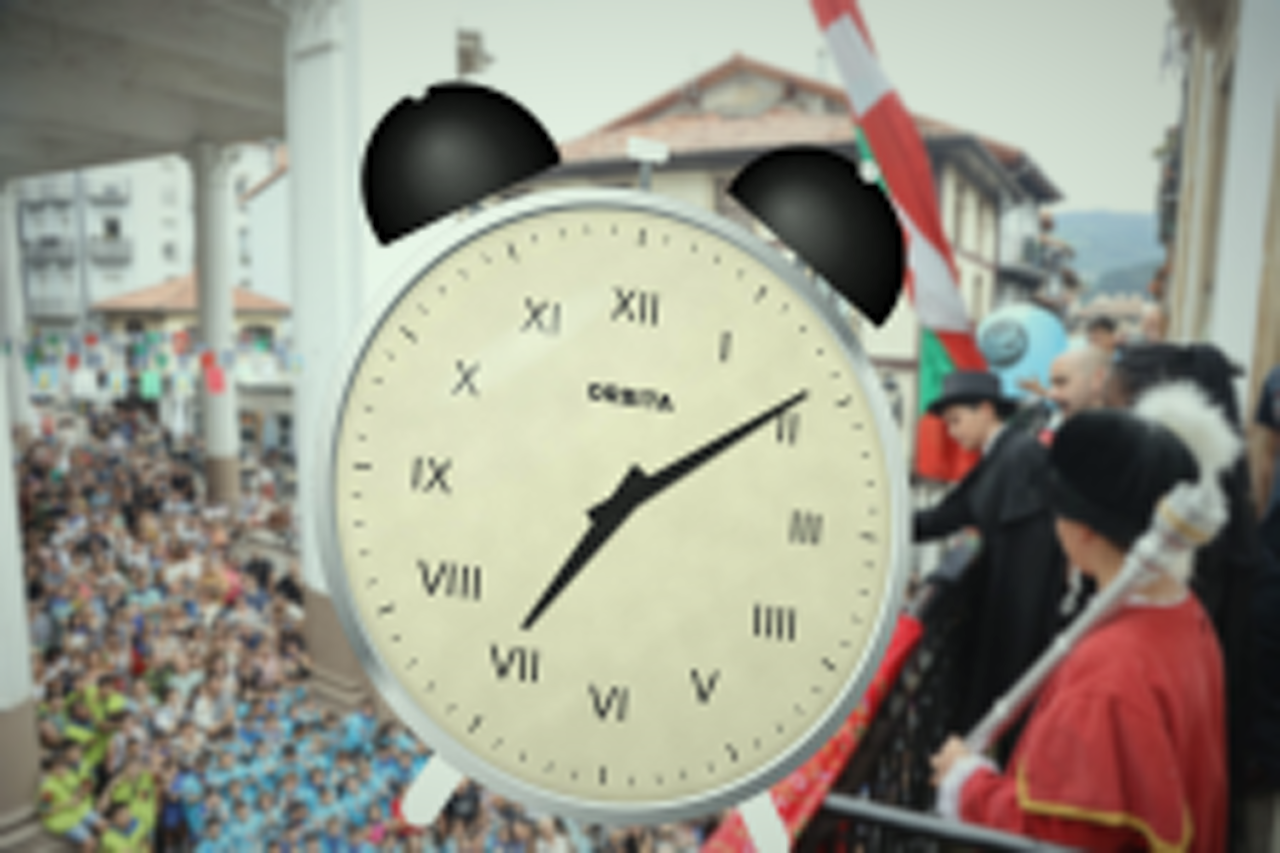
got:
7:09
